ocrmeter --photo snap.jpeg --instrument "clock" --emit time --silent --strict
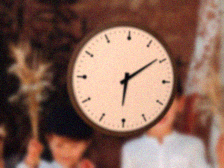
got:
6:09
